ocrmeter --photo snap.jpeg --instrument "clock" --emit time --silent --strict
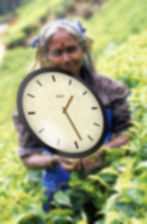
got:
1:28
